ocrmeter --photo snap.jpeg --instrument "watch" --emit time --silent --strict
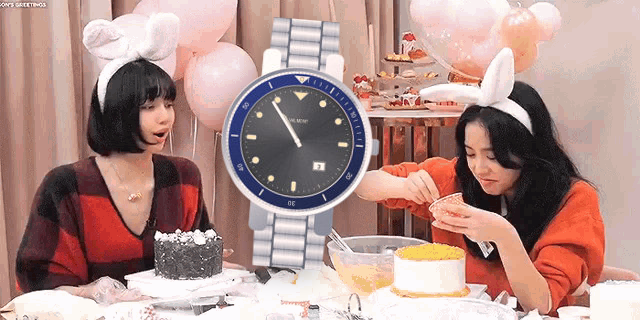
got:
10:54
